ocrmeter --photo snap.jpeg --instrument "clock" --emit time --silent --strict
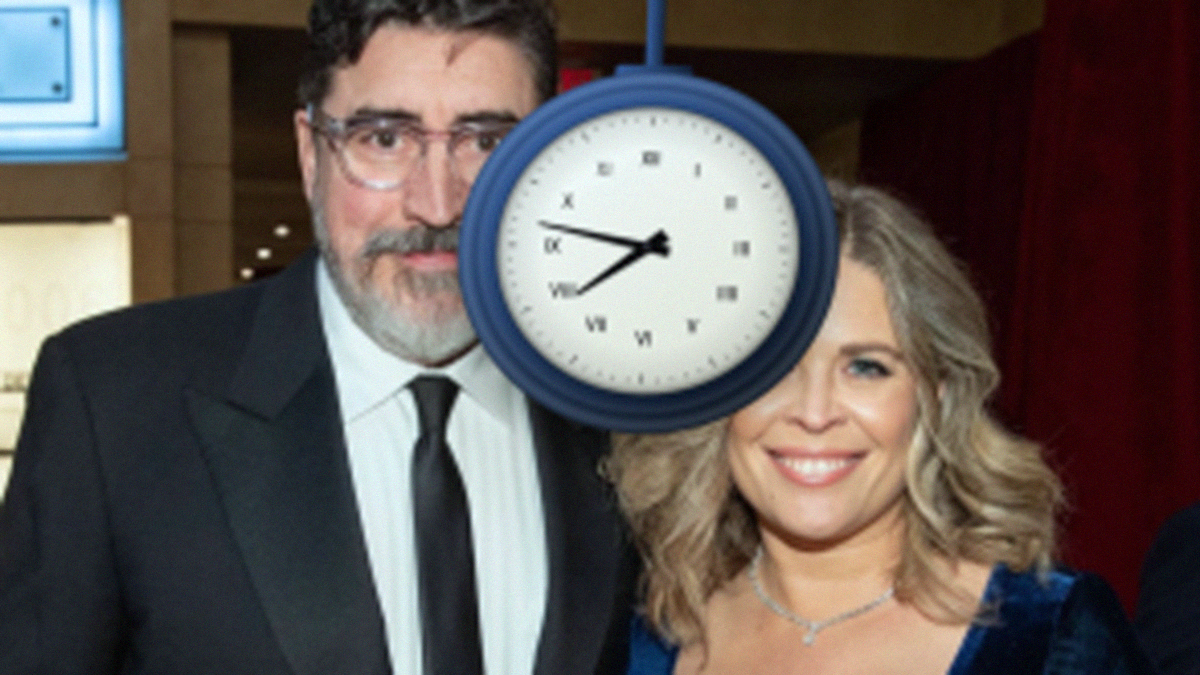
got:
7:47
